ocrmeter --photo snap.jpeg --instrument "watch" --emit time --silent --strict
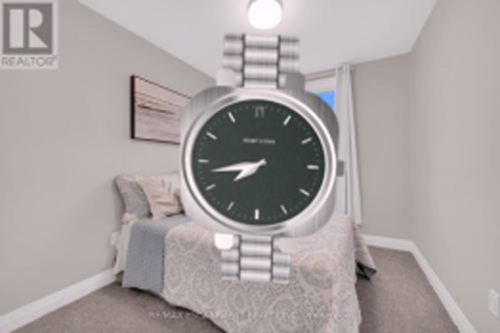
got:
7:43
